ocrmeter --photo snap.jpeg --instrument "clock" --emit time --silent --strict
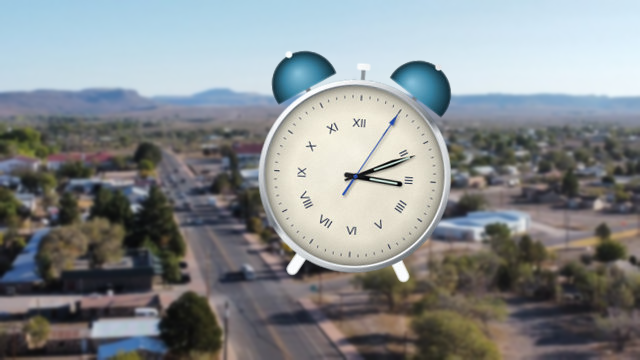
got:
3:11:05
